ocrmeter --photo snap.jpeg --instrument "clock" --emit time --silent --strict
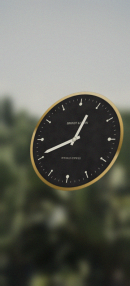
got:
12:41
